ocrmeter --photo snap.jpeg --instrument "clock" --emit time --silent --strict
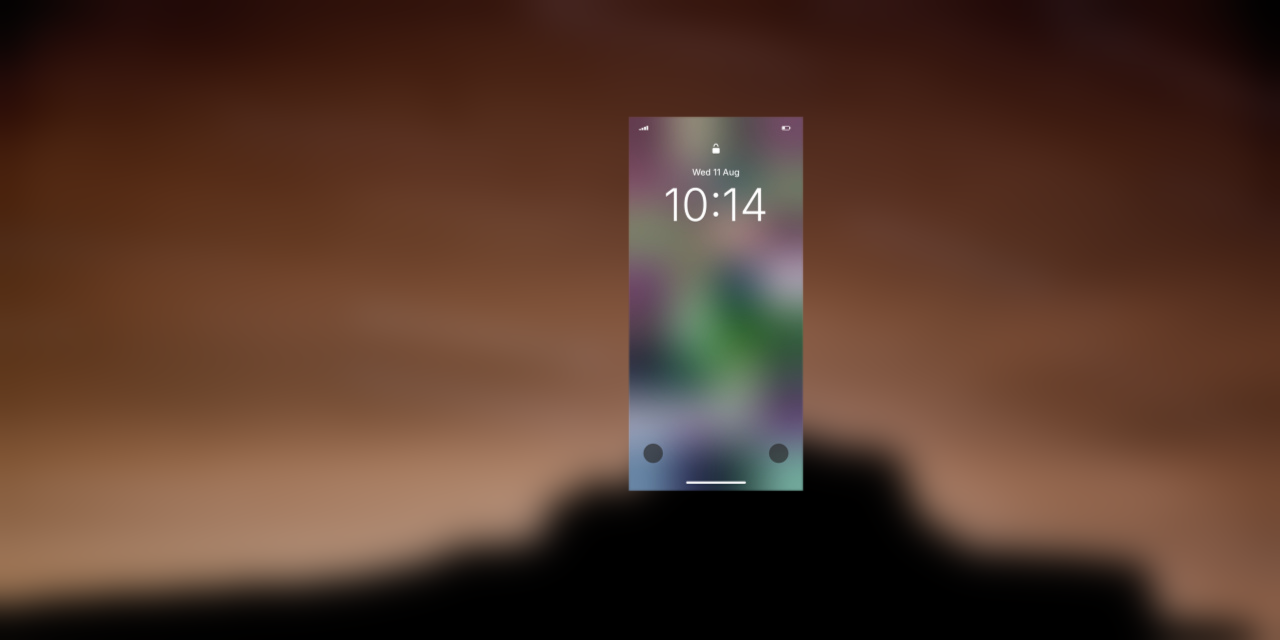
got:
10:14
